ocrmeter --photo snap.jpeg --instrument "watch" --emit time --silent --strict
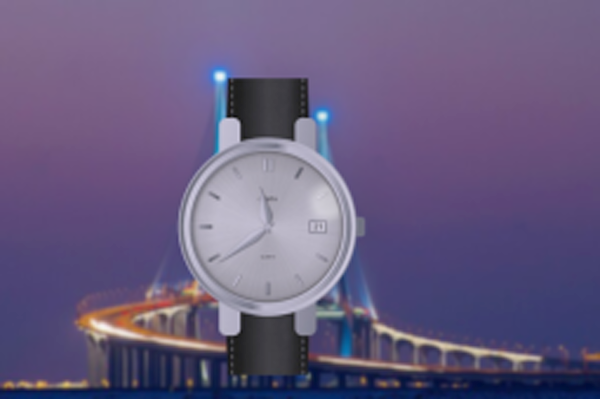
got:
11:39
